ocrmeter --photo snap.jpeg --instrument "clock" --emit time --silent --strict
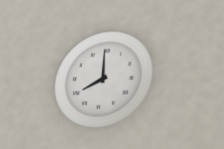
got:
7:59
